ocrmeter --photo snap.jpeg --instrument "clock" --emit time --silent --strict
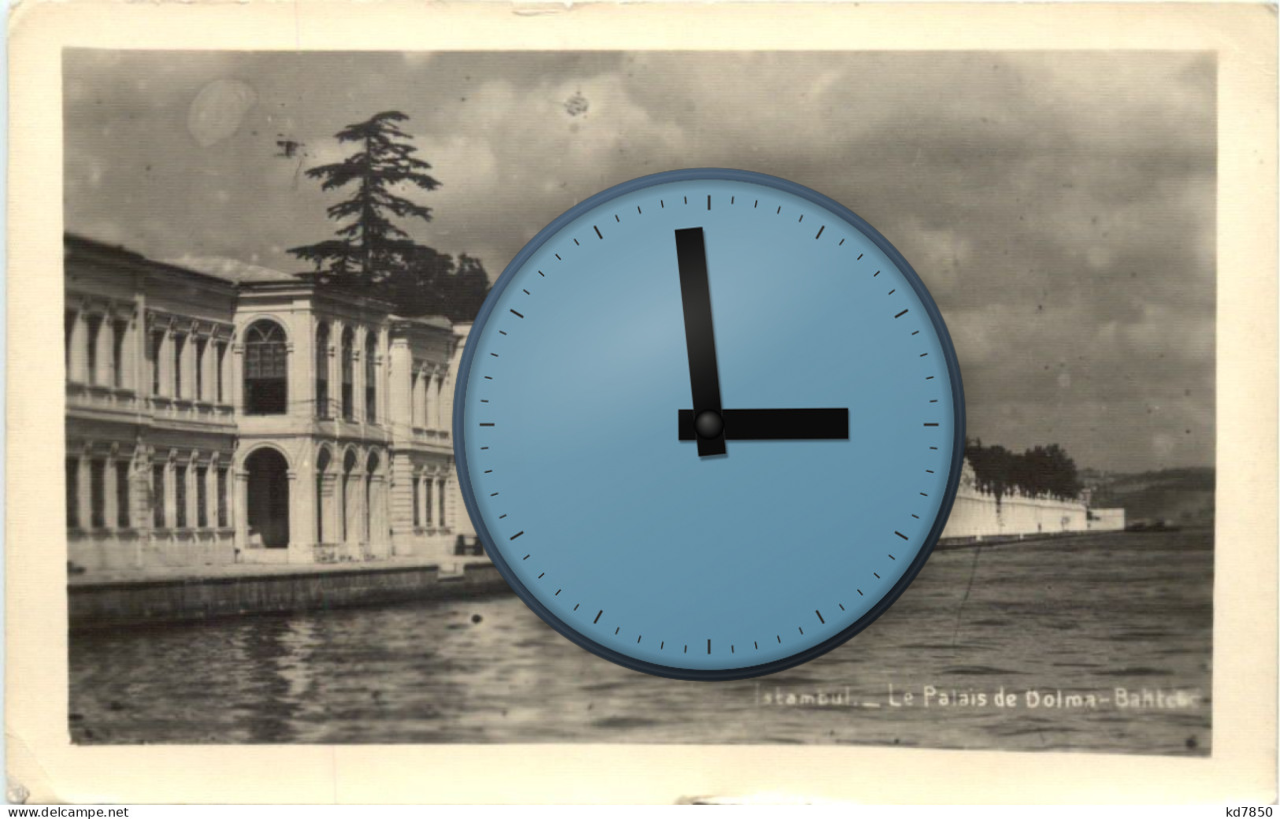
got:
2:59
